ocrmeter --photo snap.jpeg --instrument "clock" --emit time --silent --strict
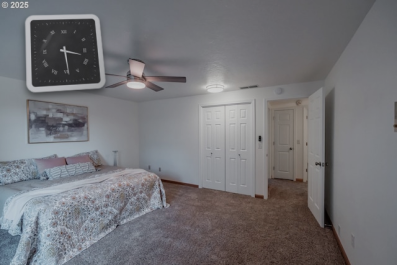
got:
3:29
